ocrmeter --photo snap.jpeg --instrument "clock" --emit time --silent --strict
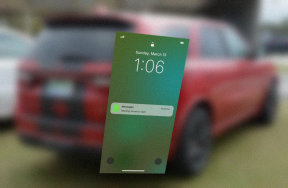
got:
1:06
